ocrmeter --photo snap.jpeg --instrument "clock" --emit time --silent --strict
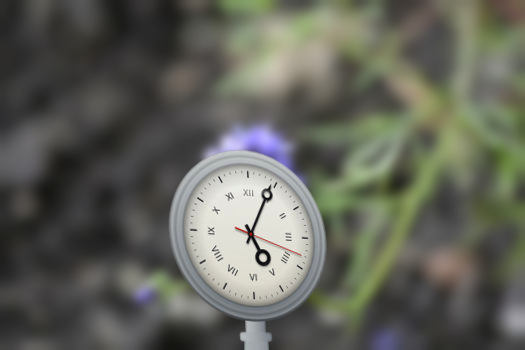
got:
5:04:18
